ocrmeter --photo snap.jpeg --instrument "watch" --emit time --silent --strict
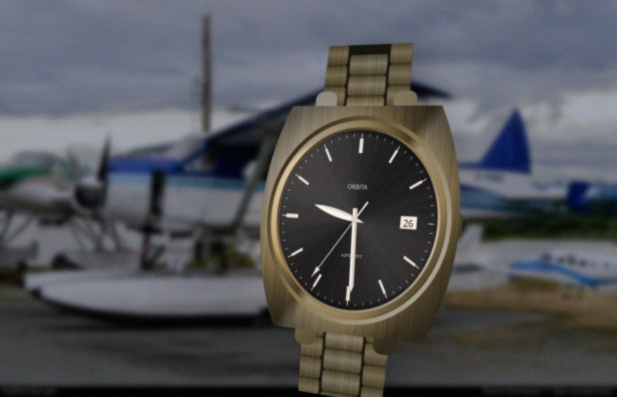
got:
9:29:36
